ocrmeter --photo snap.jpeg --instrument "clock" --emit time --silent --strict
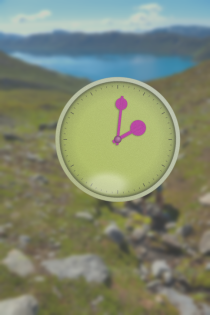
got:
2:01
